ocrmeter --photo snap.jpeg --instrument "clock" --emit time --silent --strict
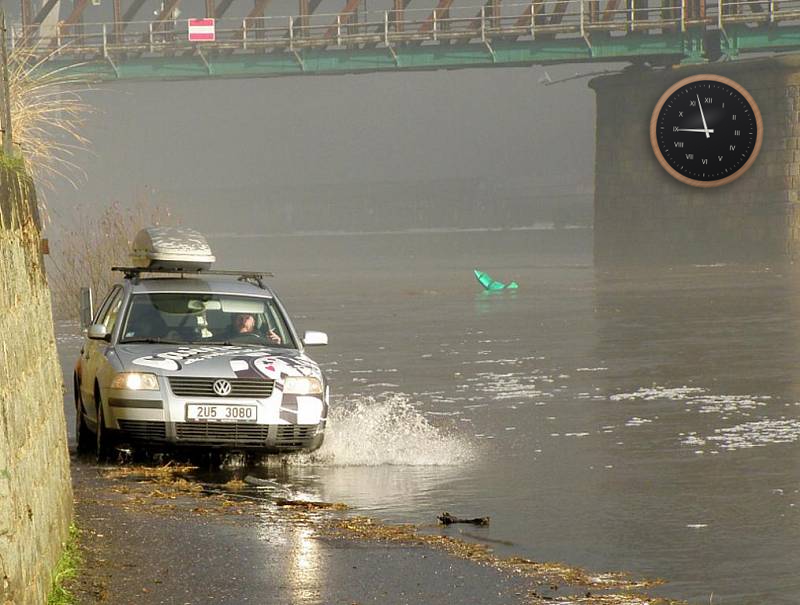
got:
8:57
